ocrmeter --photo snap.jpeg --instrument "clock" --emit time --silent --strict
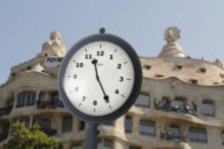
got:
11:25
